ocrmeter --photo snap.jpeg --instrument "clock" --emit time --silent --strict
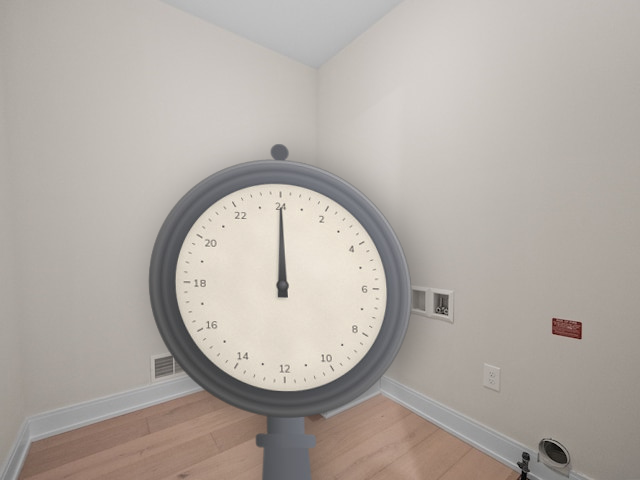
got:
0:00
